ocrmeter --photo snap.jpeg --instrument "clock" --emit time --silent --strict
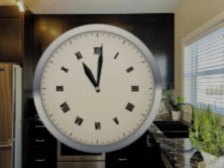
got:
11:01
